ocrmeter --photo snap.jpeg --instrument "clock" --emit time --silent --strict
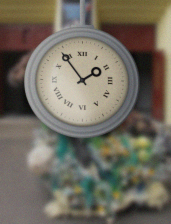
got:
1:54
